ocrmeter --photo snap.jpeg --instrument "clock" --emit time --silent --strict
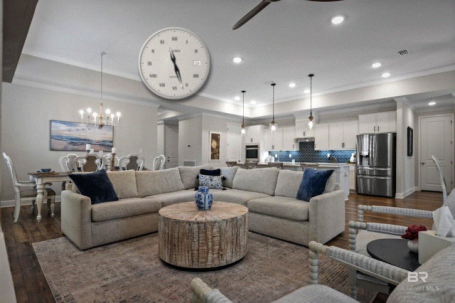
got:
11:27
